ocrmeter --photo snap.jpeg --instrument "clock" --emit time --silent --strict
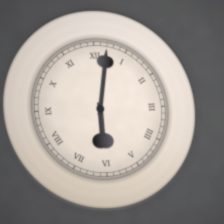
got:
6:02
